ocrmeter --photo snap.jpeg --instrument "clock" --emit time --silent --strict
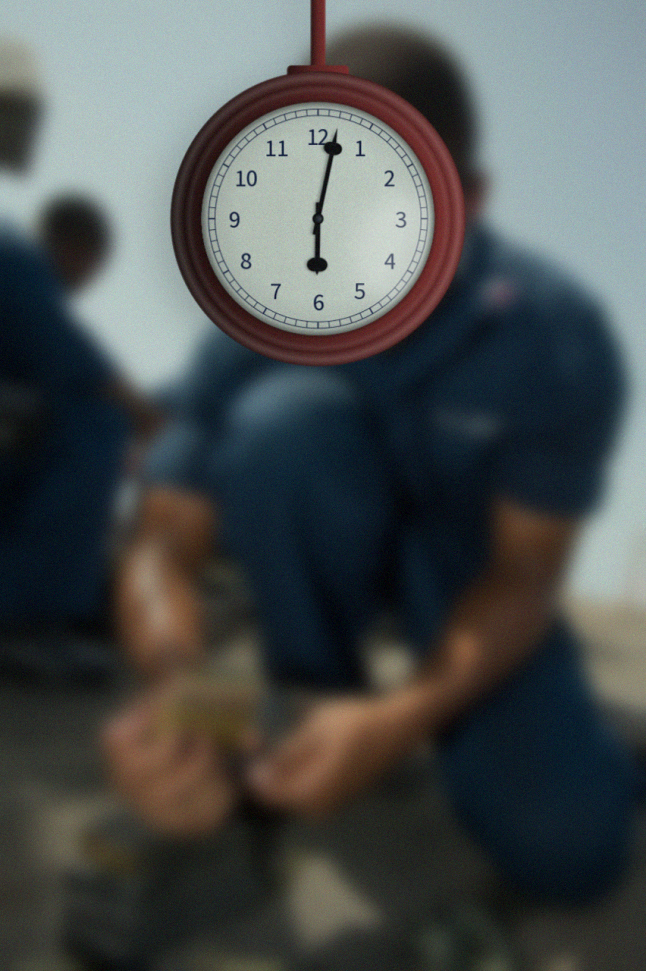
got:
6:02
